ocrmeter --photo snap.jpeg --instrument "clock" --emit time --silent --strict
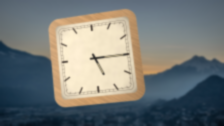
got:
5:15
